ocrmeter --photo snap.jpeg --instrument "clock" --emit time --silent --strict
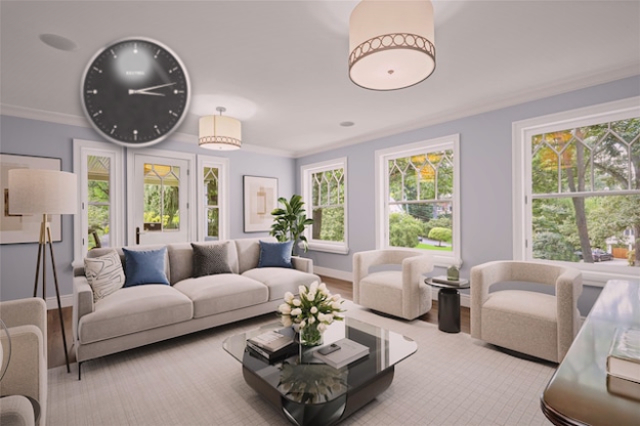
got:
3:13
